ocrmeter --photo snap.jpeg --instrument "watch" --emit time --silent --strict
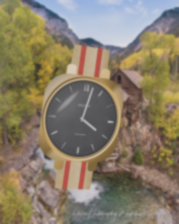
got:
4:02
